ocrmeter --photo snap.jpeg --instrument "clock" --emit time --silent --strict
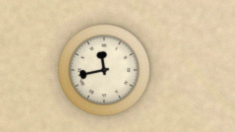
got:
11:43
